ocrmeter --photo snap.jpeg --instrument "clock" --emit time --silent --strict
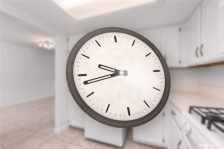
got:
9:43
